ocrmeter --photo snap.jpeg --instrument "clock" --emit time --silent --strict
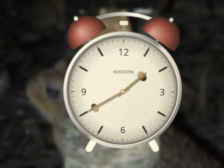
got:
1:40
